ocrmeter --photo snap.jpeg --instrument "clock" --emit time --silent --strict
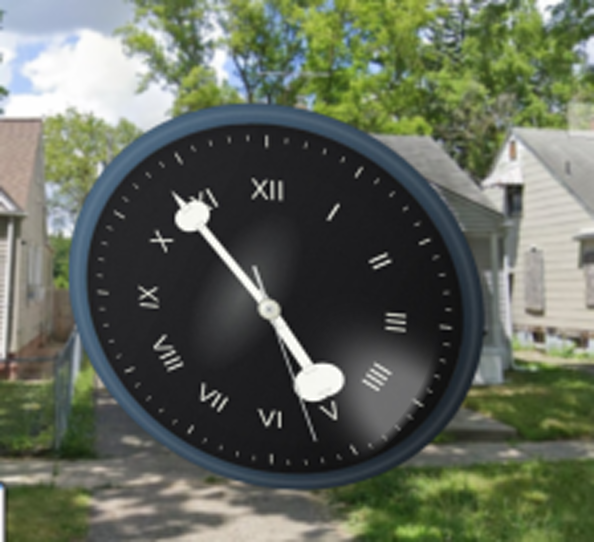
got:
4:53:27
